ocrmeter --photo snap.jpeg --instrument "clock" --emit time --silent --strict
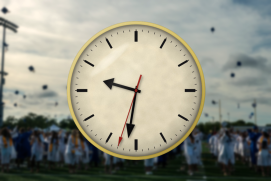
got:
9:31:33
